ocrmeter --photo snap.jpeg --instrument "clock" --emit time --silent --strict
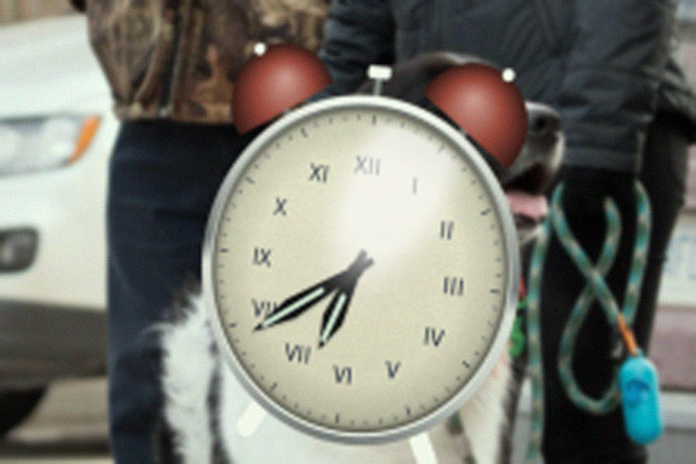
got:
6:39
